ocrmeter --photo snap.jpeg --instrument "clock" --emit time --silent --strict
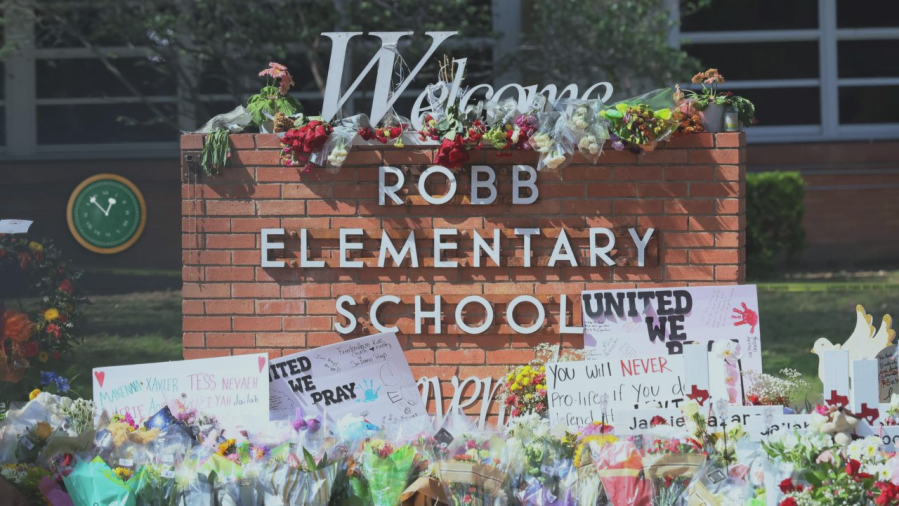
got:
12:53
